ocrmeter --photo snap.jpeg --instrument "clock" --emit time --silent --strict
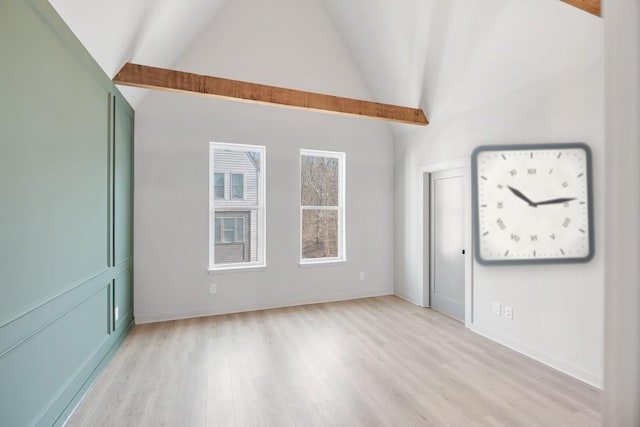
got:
10:14
